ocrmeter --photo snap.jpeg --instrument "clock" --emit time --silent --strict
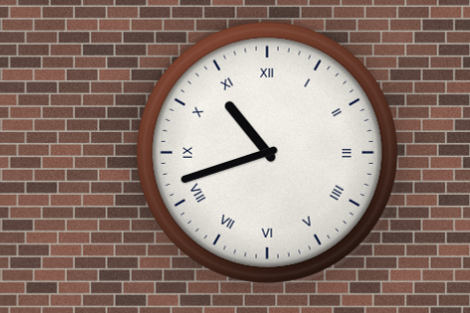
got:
10:42
